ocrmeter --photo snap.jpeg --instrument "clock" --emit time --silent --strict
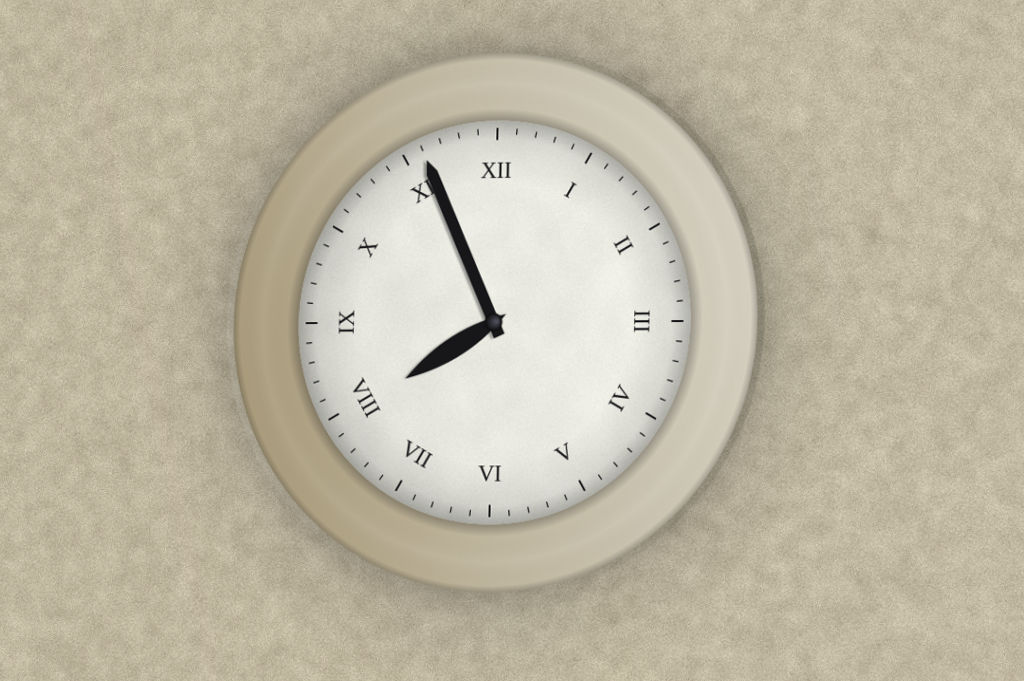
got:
7:56
